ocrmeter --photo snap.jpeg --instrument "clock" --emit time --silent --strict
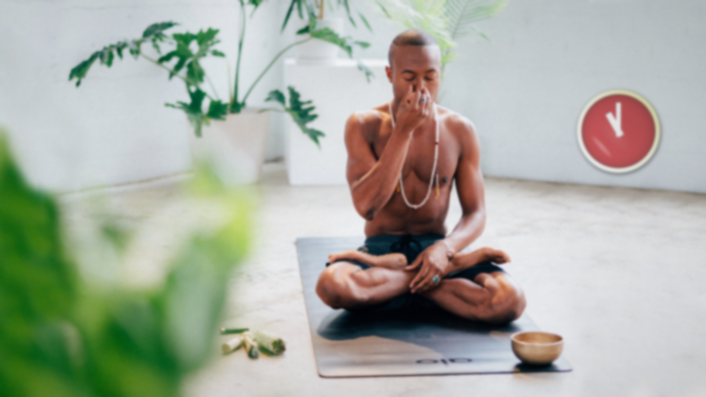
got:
11:00
